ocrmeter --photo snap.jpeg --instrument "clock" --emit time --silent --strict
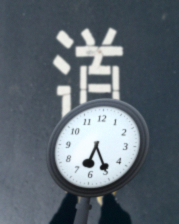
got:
6:25
